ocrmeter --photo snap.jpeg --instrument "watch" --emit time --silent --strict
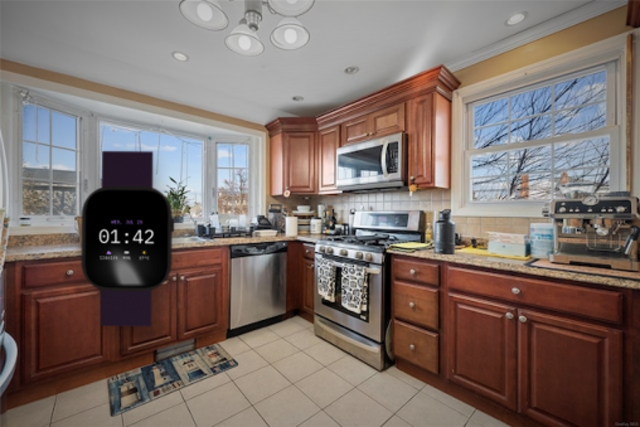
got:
1:42
